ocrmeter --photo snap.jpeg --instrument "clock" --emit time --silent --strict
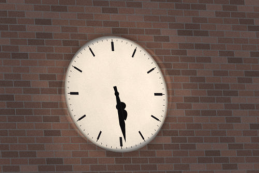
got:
5:29
